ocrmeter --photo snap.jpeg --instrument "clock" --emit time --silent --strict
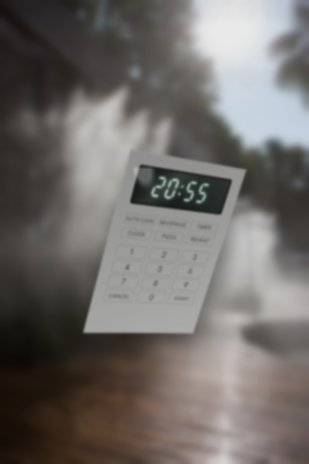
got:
20:55
